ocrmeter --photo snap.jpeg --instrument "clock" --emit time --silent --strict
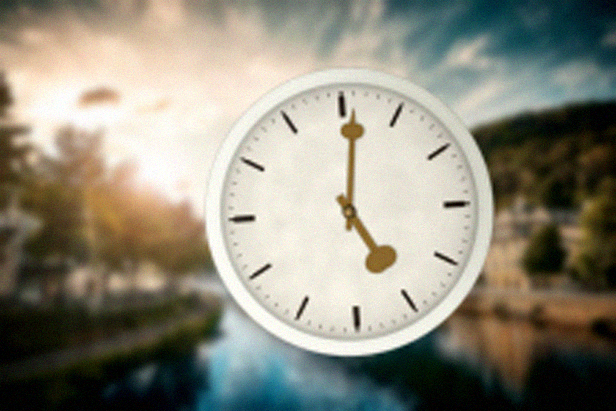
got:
5:01
